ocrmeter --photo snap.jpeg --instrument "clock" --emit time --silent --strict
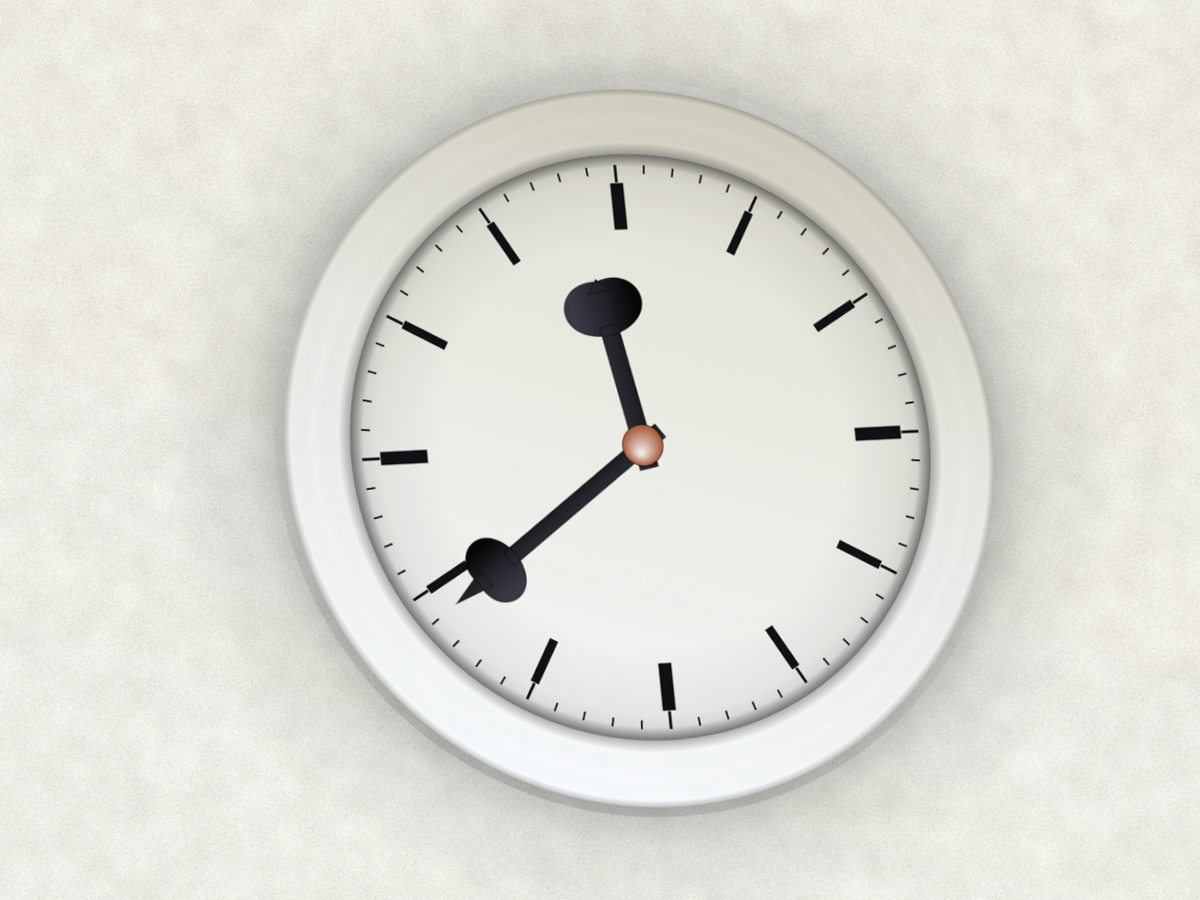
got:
11:39
